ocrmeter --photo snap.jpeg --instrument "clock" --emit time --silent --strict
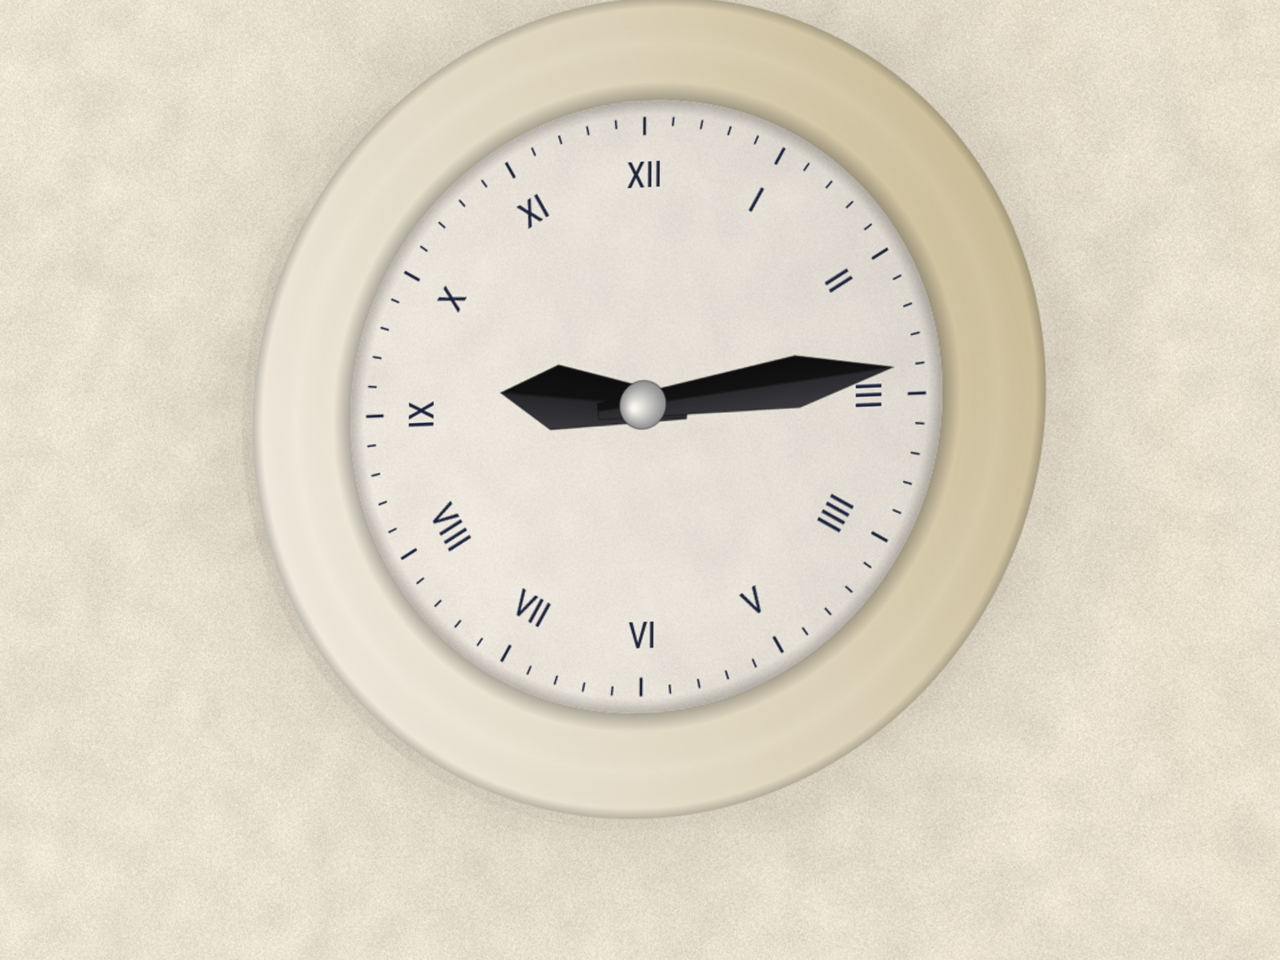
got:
9:14
